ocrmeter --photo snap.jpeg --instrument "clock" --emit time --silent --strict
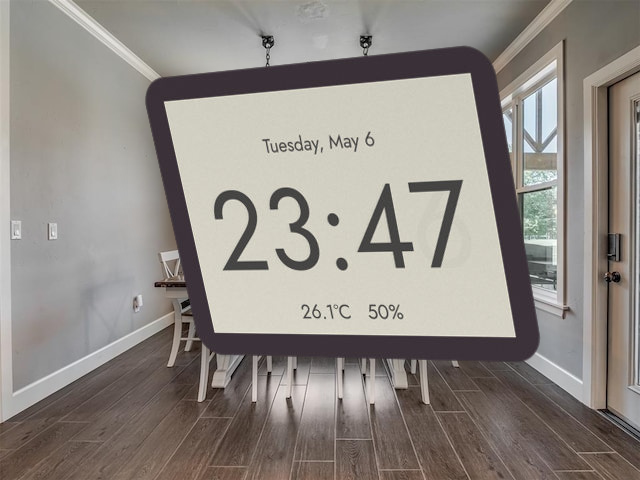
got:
23:47
